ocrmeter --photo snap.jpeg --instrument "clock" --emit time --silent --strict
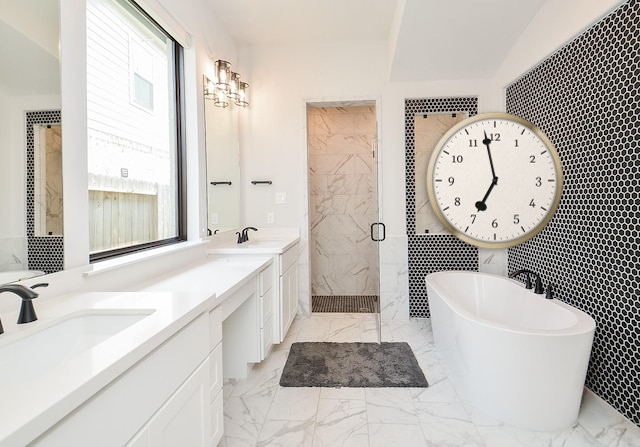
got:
6:58
